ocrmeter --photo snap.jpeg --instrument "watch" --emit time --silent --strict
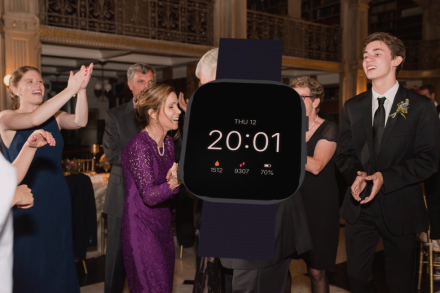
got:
20:01
